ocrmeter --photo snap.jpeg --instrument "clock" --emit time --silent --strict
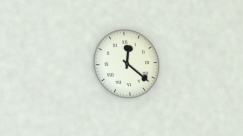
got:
12:22
